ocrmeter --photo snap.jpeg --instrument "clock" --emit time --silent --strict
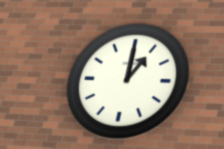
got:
1:00
